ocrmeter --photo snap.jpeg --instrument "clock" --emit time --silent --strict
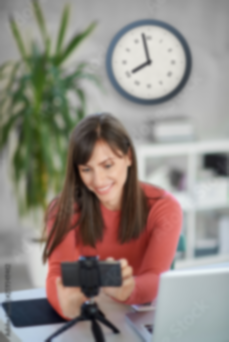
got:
7:58
